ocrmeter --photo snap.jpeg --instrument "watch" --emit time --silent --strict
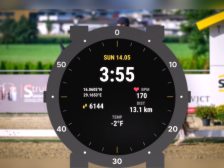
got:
3:55
